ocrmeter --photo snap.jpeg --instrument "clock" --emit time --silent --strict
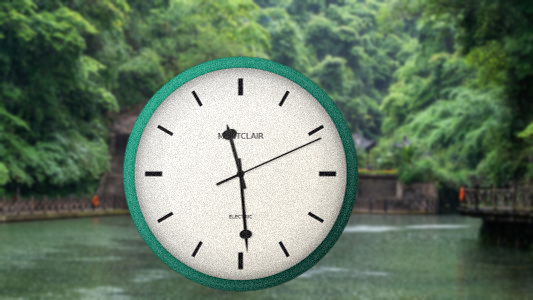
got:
11:29:11
